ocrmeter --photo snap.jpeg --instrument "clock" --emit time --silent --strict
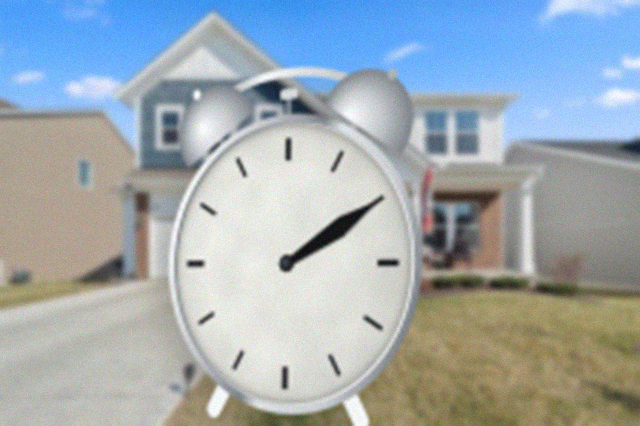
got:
2:10
